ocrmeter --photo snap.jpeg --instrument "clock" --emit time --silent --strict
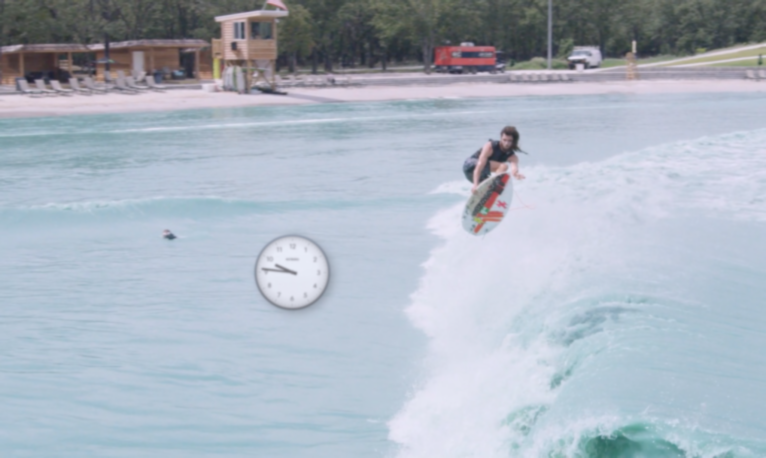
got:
9:46
